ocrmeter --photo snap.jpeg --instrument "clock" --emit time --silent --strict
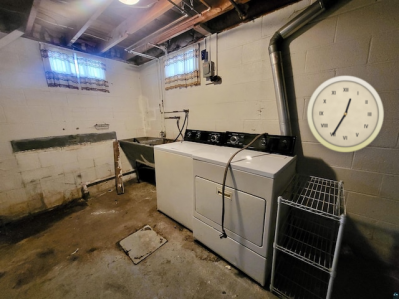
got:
12:35
